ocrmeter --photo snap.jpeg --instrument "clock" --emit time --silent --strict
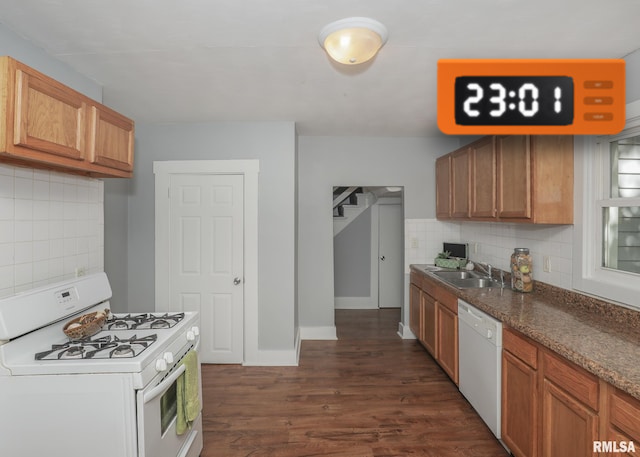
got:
23:01
